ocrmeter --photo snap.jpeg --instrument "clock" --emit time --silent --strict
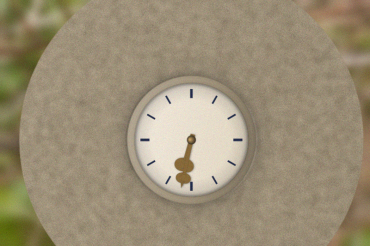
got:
6:32
